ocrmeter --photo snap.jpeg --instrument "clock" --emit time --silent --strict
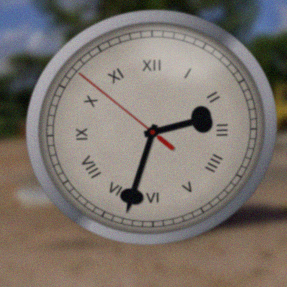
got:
2:32:52
